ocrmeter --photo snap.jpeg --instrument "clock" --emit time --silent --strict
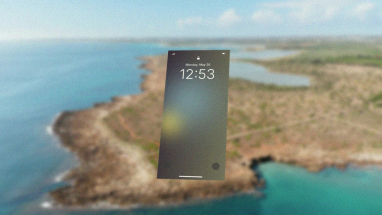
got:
12:53
